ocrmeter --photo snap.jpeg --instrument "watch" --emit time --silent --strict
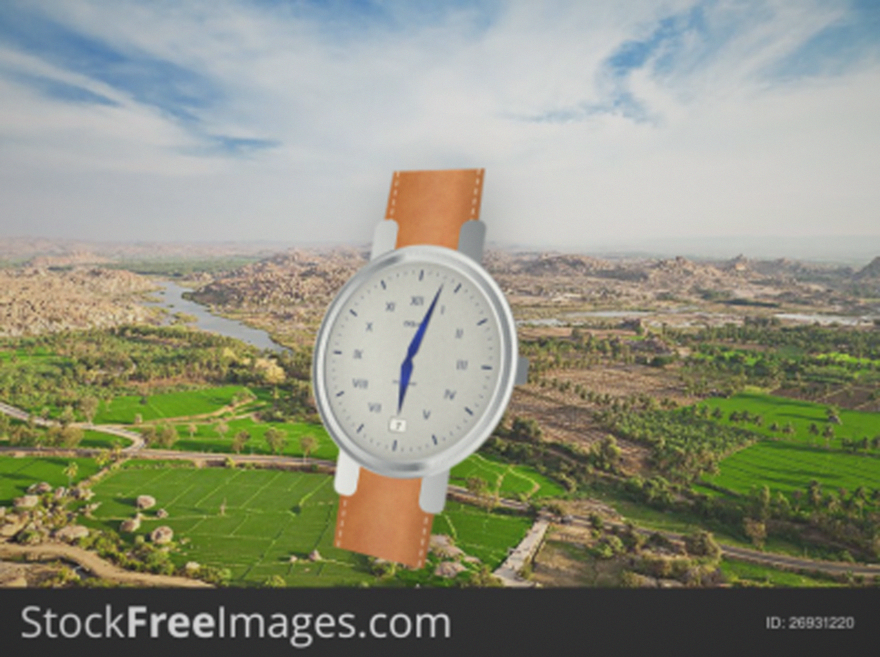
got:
6:03
